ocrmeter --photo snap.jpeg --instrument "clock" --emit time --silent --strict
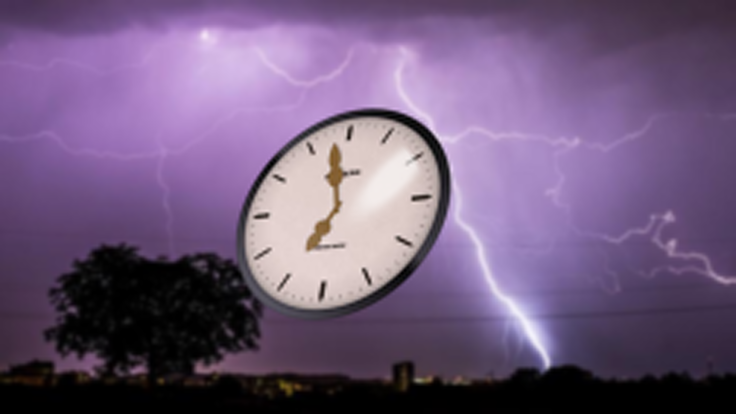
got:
6:58
